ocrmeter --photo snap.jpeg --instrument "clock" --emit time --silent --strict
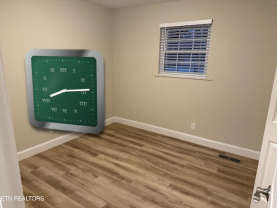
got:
8:14
